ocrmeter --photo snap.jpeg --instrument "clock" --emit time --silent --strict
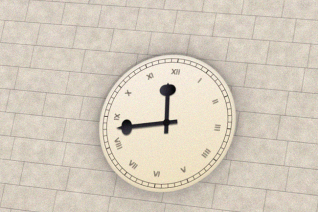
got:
11:43
